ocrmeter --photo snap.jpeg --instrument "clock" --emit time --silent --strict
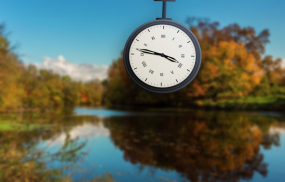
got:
3:47
